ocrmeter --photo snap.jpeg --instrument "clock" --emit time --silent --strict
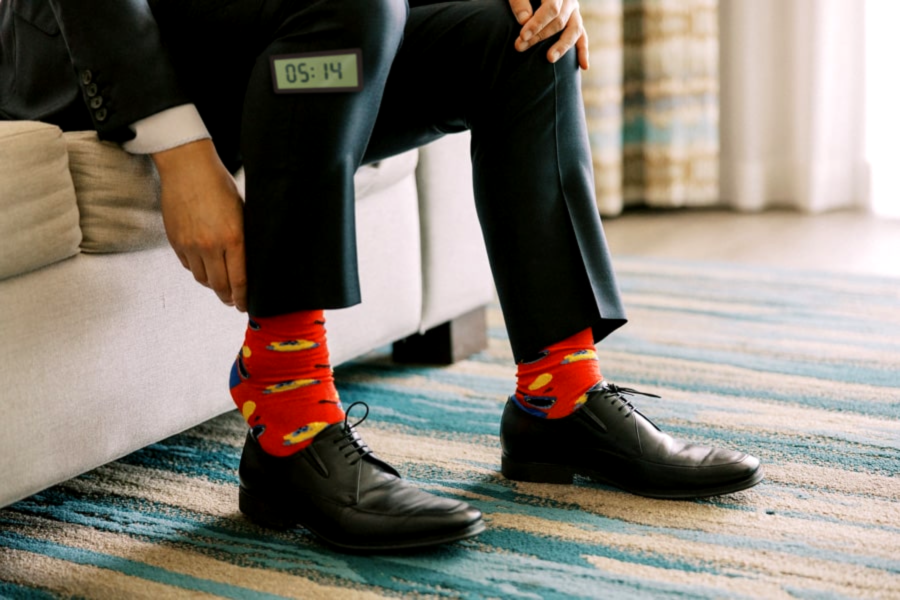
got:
5:14
